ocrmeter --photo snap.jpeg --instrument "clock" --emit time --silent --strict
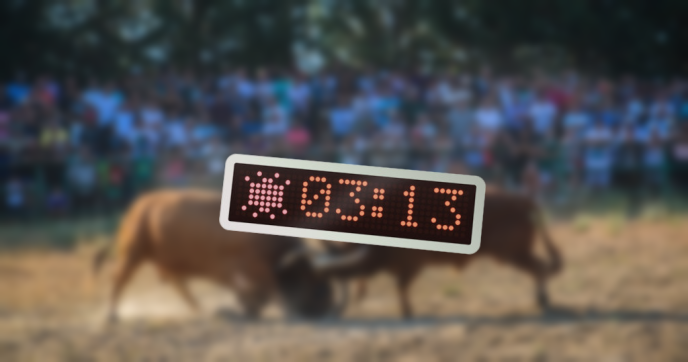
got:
3:13
